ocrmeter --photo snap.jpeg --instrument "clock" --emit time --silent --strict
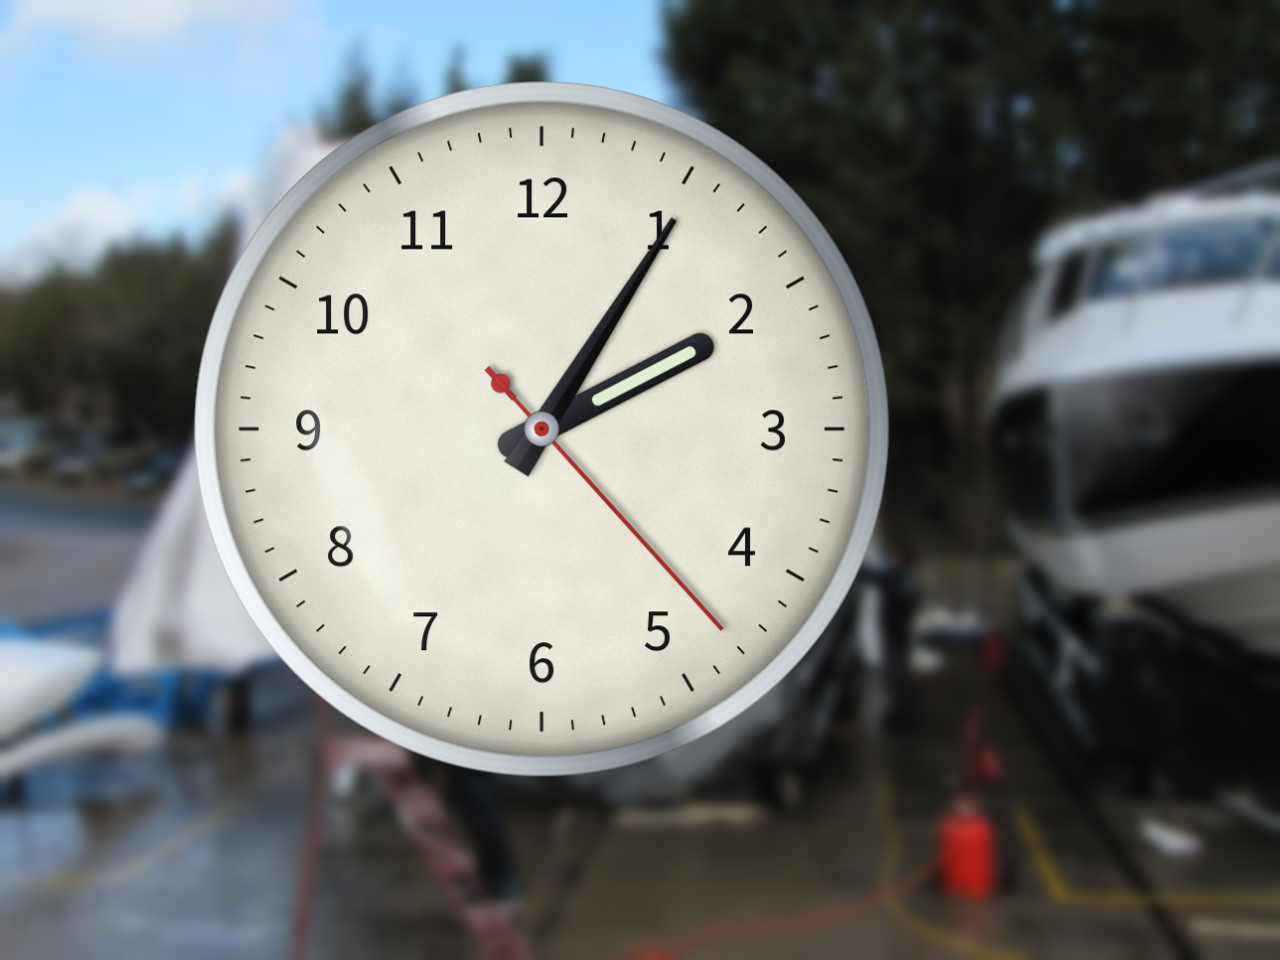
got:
2:05:23
